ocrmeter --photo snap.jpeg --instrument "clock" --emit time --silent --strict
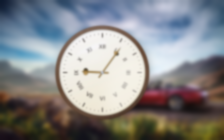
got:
9:06
